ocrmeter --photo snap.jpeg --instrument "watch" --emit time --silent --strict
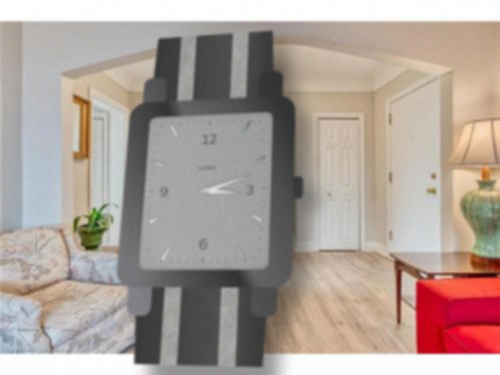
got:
3:12
